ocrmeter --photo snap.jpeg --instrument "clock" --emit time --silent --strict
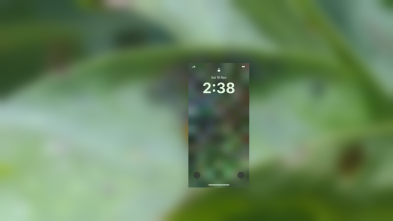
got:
2:38
